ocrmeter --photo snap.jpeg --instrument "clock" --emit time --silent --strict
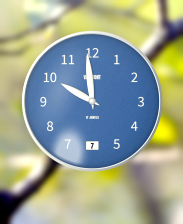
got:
9:59
